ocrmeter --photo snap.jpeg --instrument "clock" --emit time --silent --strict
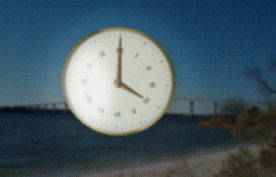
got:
4:00
